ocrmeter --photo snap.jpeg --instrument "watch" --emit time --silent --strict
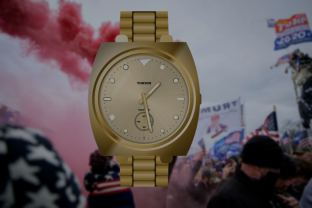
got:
1:28
